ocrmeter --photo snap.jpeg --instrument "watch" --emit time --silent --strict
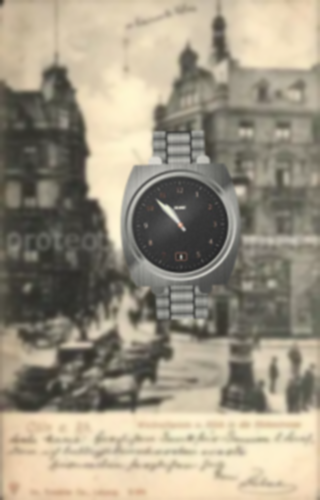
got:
10:53
